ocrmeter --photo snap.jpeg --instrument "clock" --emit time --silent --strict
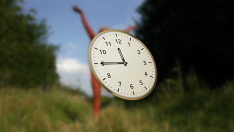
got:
11:45
